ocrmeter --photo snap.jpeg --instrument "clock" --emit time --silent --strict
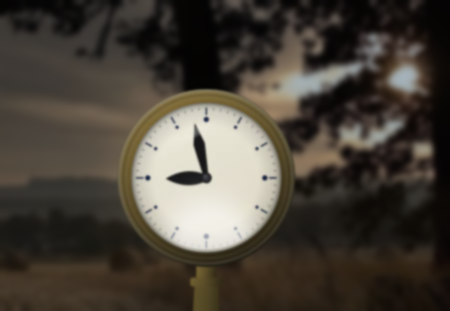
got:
8:58
